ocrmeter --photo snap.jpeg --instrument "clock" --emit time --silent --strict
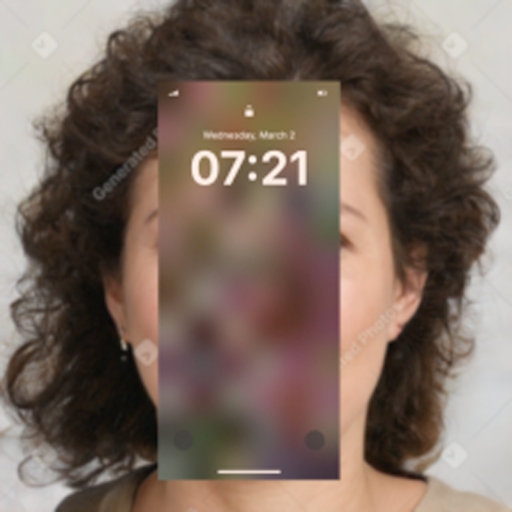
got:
7:21
